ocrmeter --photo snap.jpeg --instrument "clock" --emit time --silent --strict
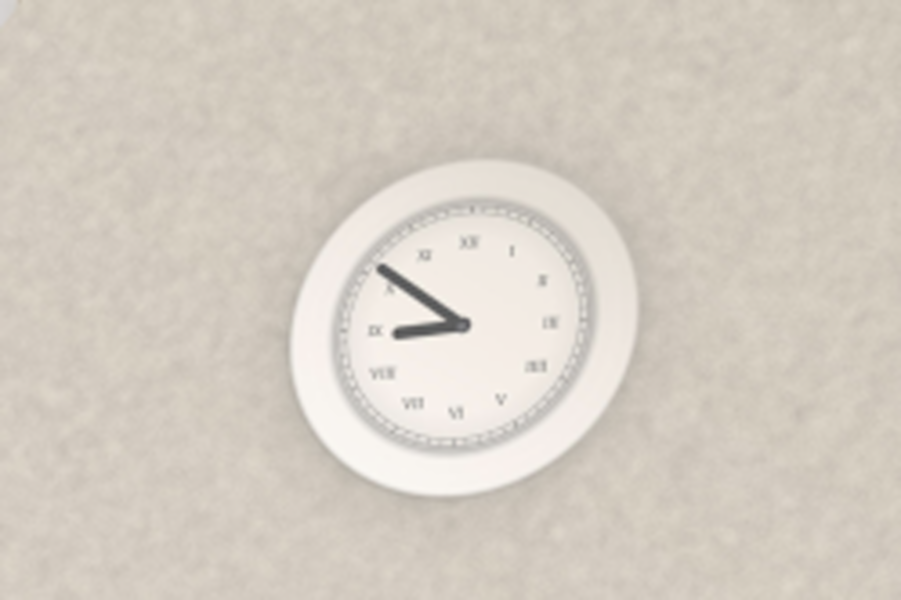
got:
8:51
